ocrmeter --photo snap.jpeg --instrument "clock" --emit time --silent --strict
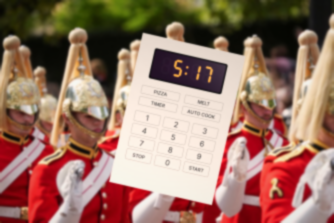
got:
5:17
